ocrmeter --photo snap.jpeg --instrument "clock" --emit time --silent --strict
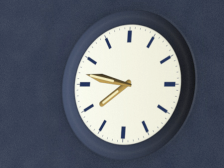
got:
7:47
